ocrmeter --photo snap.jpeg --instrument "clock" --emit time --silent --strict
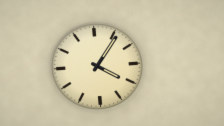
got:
4:06
